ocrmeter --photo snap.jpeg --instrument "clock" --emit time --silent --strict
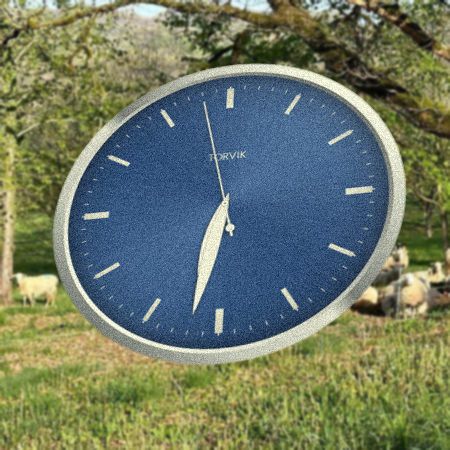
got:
6:31:58
